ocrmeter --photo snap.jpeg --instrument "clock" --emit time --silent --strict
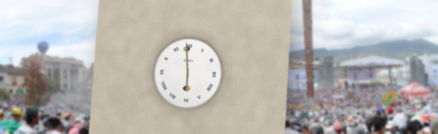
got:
5:59
